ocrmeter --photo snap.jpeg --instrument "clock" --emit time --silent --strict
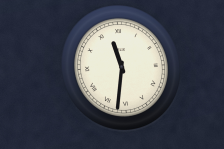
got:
11:32
